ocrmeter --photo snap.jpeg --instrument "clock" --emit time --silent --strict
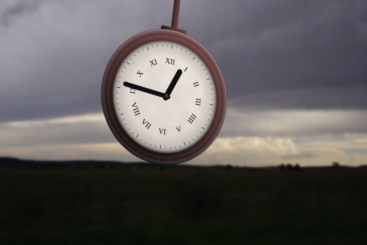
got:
12:46
